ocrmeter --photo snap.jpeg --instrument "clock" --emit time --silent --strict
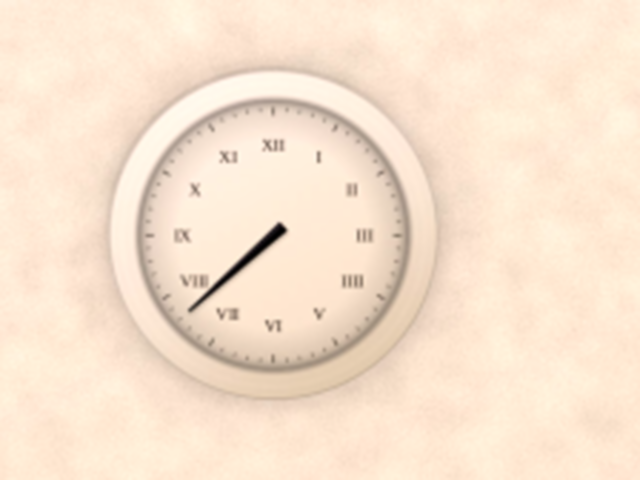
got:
7:38
